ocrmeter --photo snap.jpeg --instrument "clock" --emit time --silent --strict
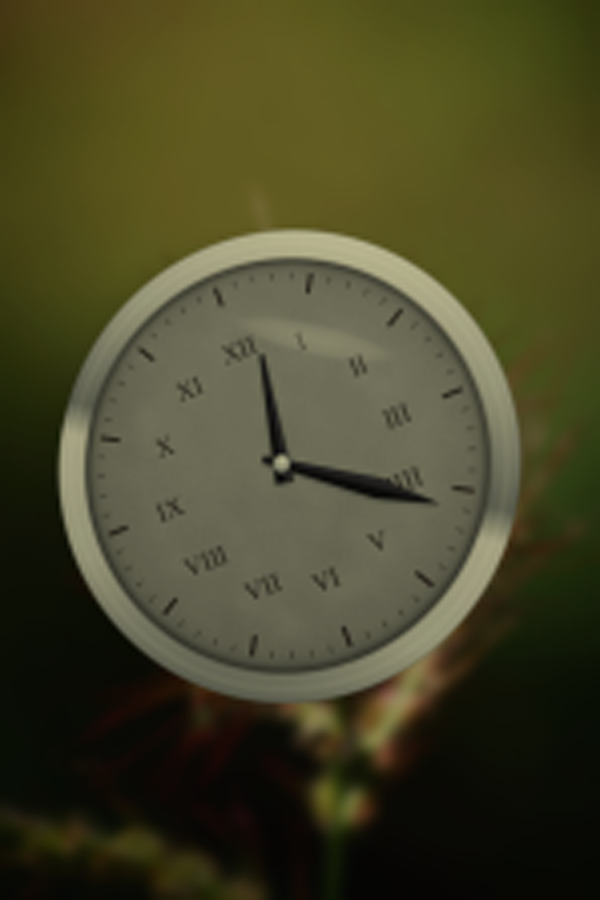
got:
12:21
